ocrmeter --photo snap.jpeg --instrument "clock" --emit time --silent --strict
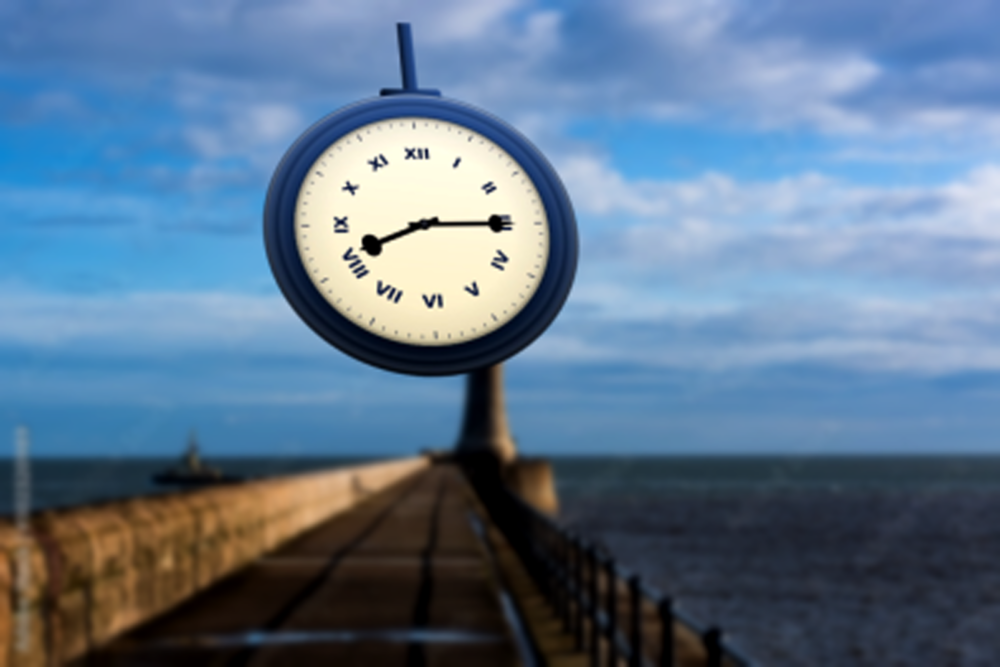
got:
8:15
